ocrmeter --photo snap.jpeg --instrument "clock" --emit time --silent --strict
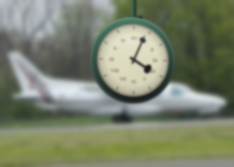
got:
4:04
